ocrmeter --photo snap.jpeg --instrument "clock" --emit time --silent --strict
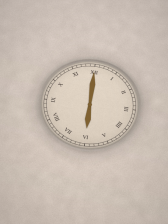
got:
6:00
